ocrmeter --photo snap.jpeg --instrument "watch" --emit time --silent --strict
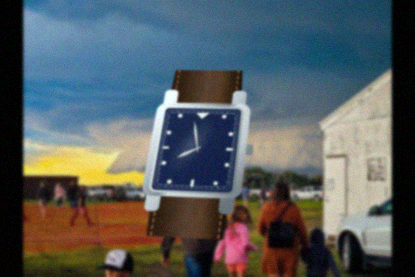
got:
7:58
